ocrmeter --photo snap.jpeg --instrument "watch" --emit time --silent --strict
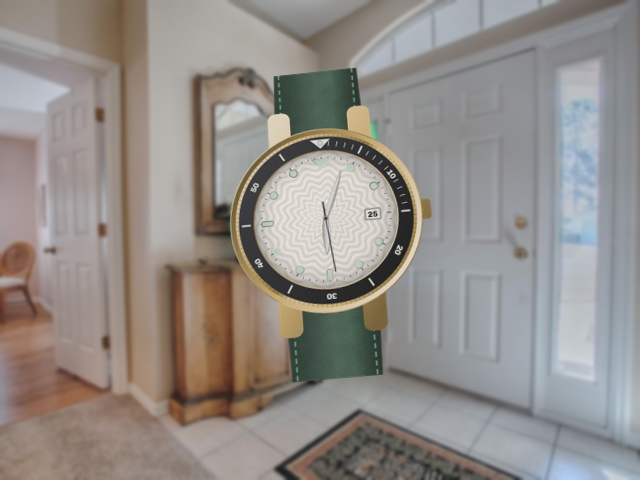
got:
6:03:29
